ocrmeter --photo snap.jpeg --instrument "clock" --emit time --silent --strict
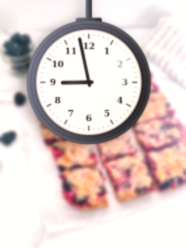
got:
8:58
